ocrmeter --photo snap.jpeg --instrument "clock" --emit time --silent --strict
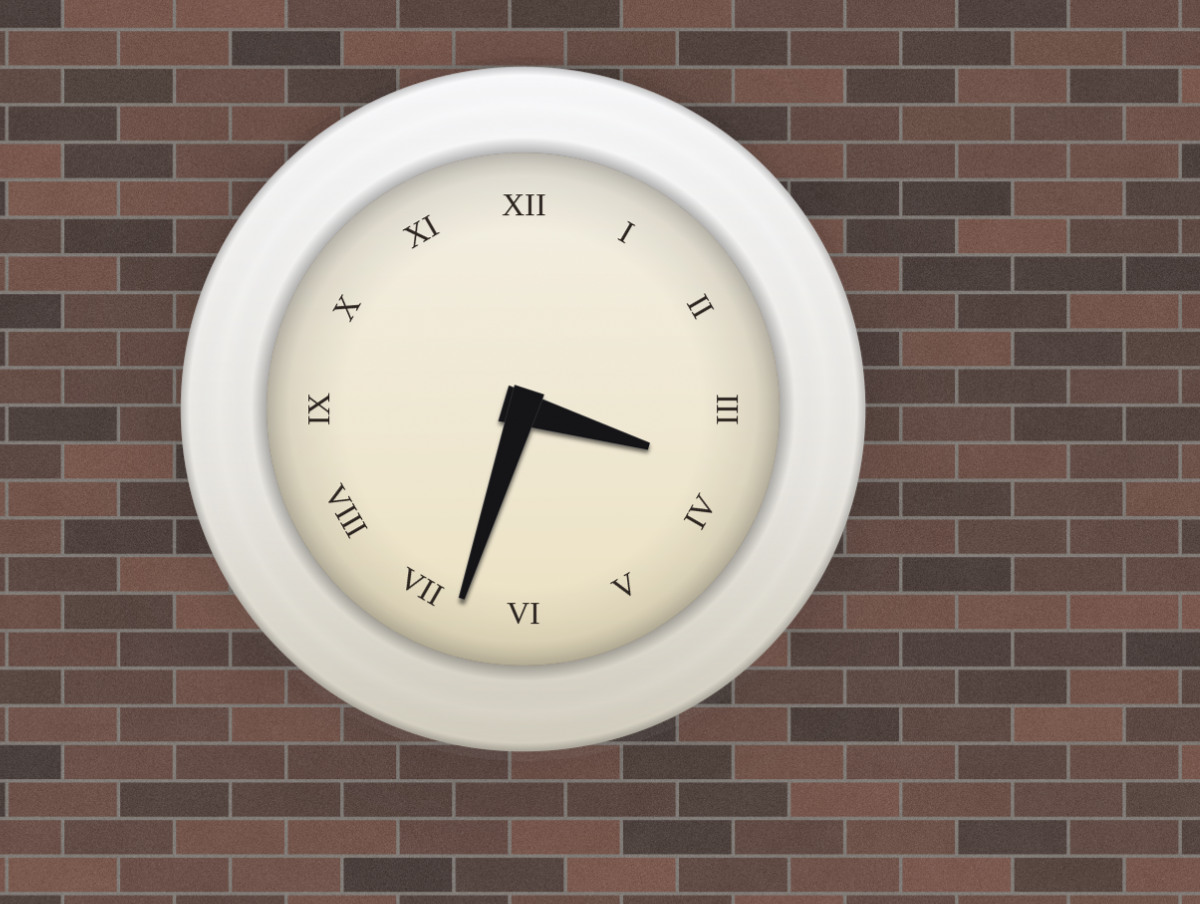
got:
3:33
